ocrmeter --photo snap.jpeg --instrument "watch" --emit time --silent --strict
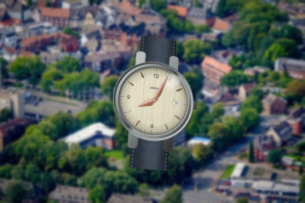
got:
8:04
